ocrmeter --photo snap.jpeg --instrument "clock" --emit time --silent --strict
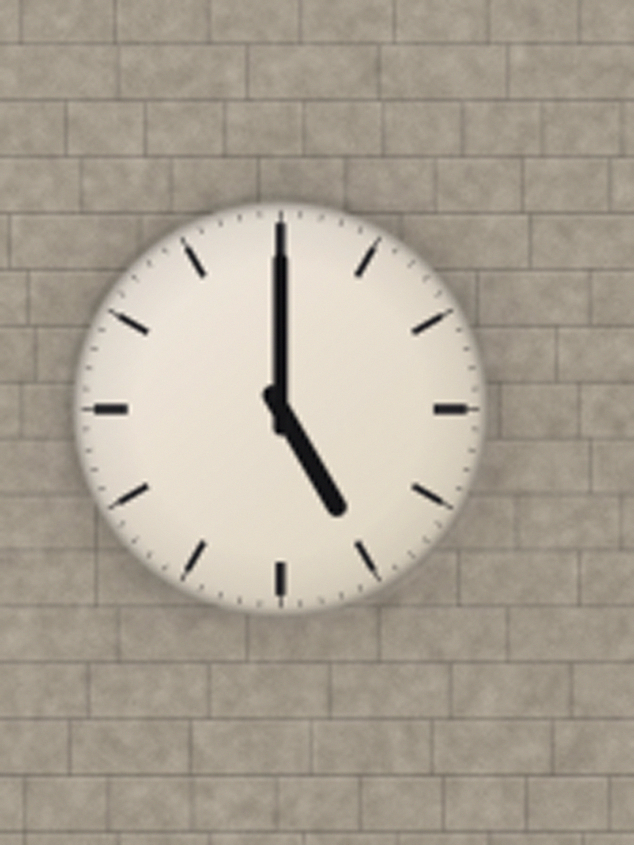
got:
5:00
